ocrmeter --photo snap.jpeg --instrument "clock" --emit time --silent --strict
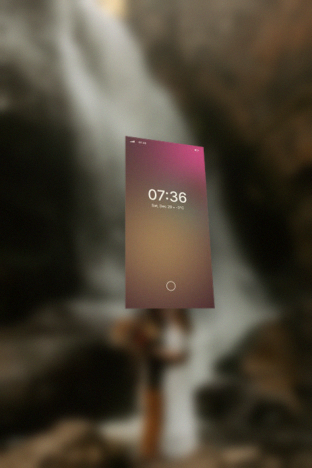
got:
7:36
